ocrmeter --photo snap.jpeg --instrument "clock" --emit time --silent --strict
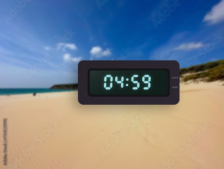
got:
4:59
